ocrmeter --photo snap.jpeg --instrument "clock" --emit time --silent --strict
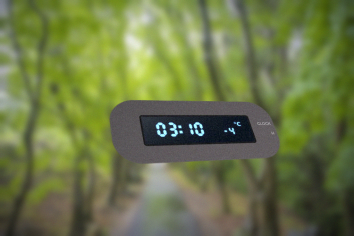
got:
3:10
